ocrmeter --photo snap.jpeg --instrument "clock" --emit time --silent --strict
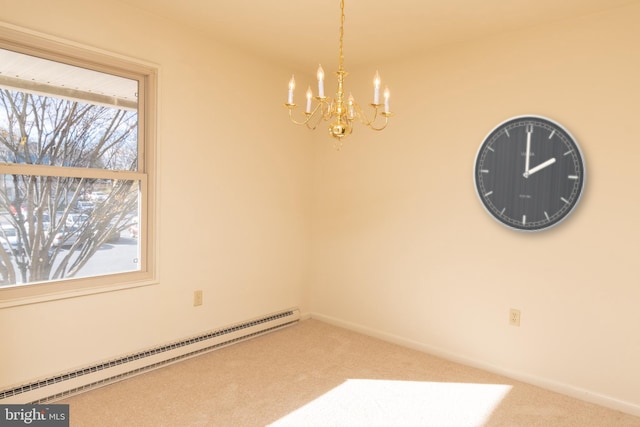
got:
2:00
